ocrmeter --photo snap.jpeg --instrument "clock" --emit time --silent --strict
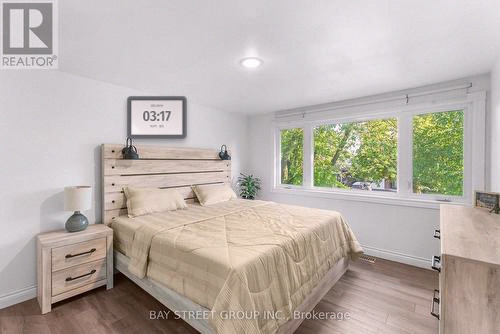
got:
3:17
